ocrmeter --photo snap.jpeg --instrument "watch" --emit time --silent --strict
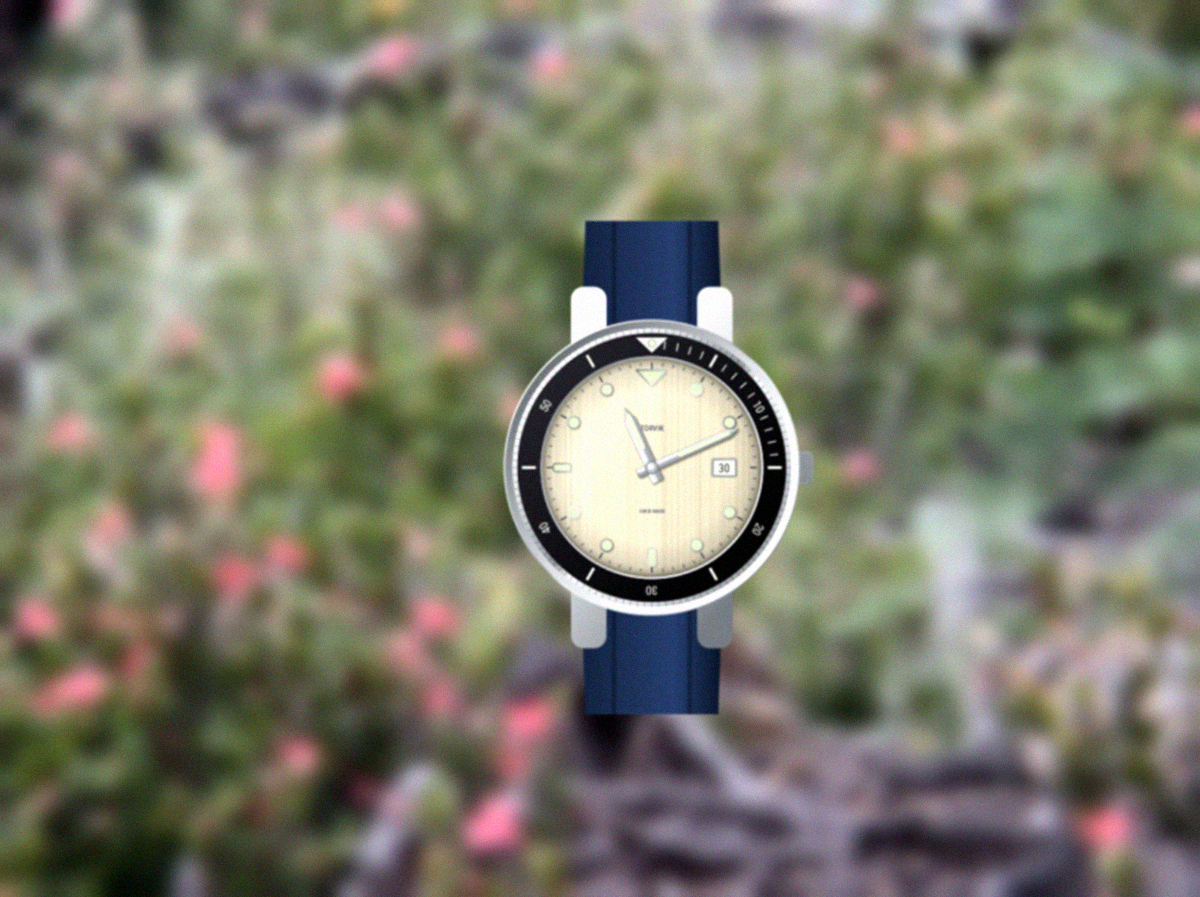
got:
11:11
